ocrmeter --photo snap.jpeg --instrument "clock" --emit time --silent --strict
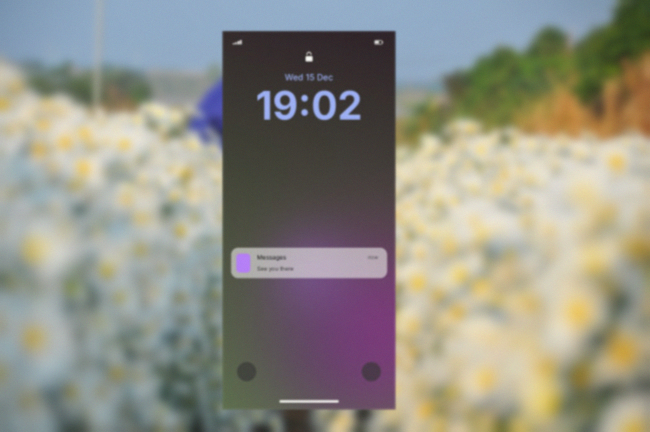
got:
19:02
